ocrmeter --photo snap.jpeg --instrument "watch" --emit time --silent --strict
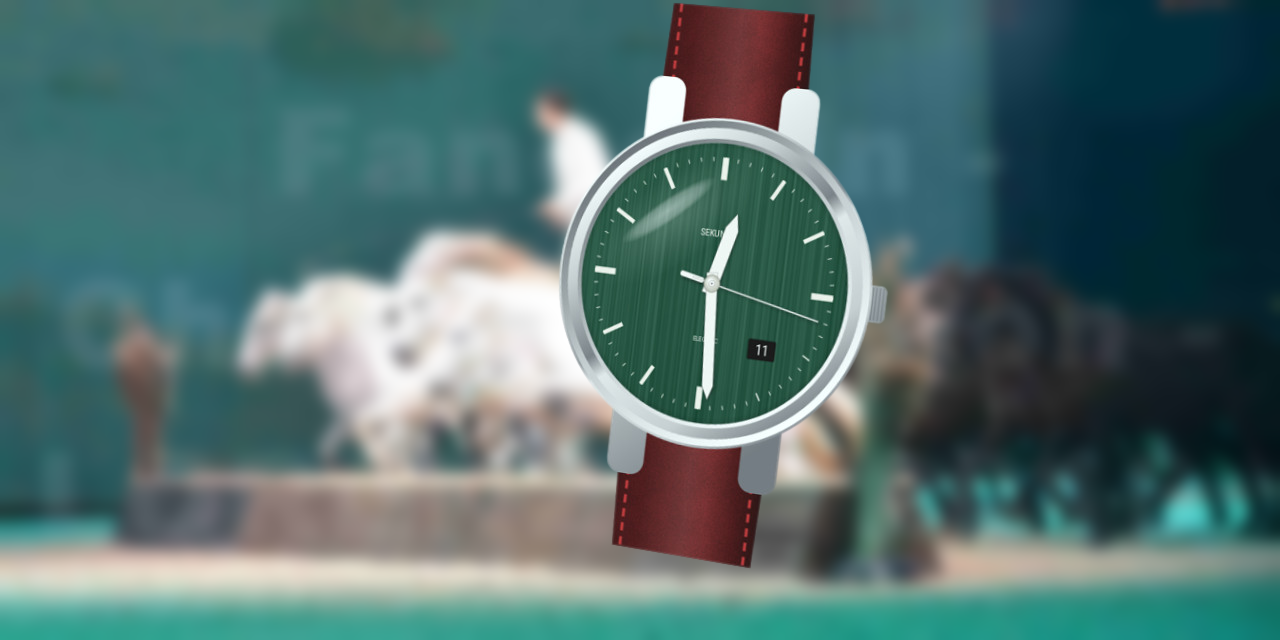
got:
12:29:17
